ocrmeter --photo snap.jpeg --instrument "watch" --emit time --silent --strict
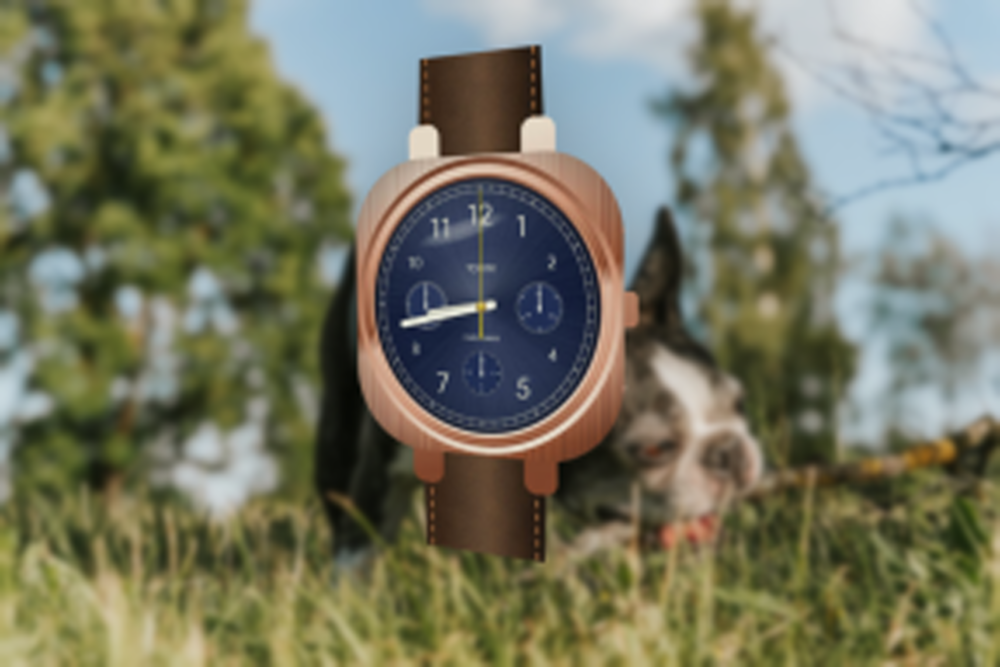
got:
8:43
